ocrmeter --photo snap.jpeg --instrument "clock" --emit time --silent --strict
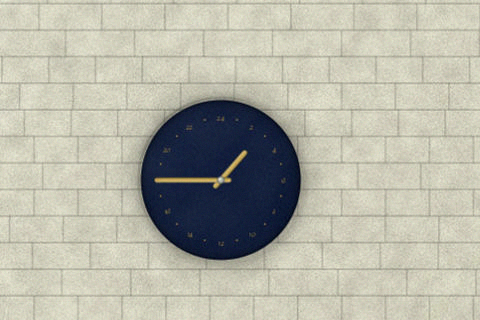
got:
2:45
